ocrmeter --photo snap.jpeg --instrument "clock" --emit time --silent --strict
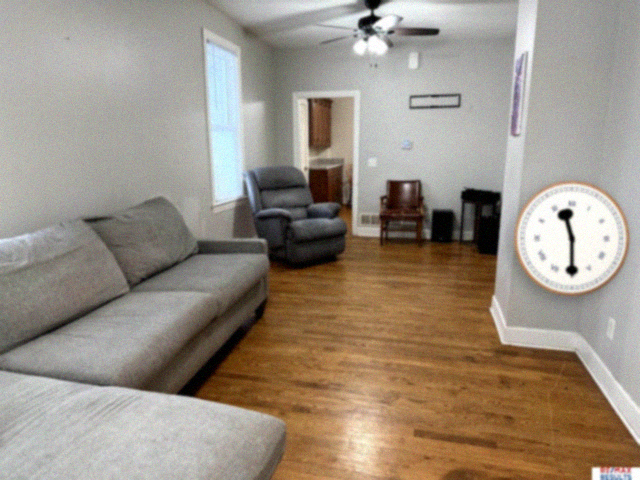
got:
11:30
